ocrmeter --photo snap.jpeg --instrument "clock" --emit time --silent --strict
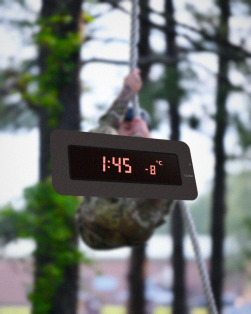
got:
1:45
